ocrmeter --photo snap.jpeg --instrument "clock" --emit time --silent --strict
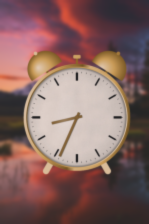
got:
8:34
